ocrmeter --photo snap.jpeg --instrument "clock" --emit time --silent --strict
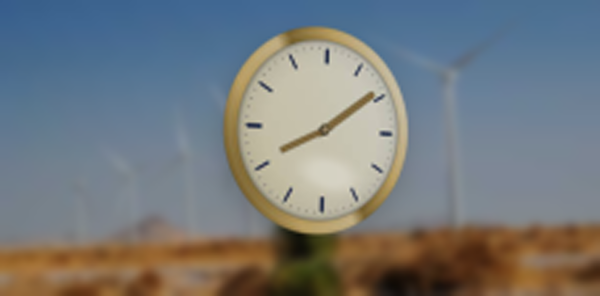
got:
8:09
